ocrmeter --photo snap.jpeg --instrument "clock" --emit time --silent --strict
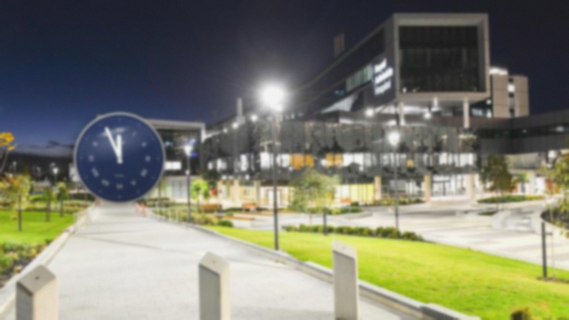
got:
11:56
